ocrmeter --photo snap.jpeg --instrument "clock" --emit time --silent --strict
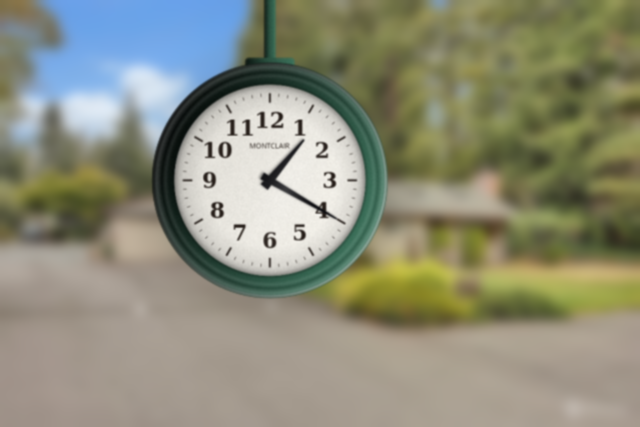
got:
1:20
